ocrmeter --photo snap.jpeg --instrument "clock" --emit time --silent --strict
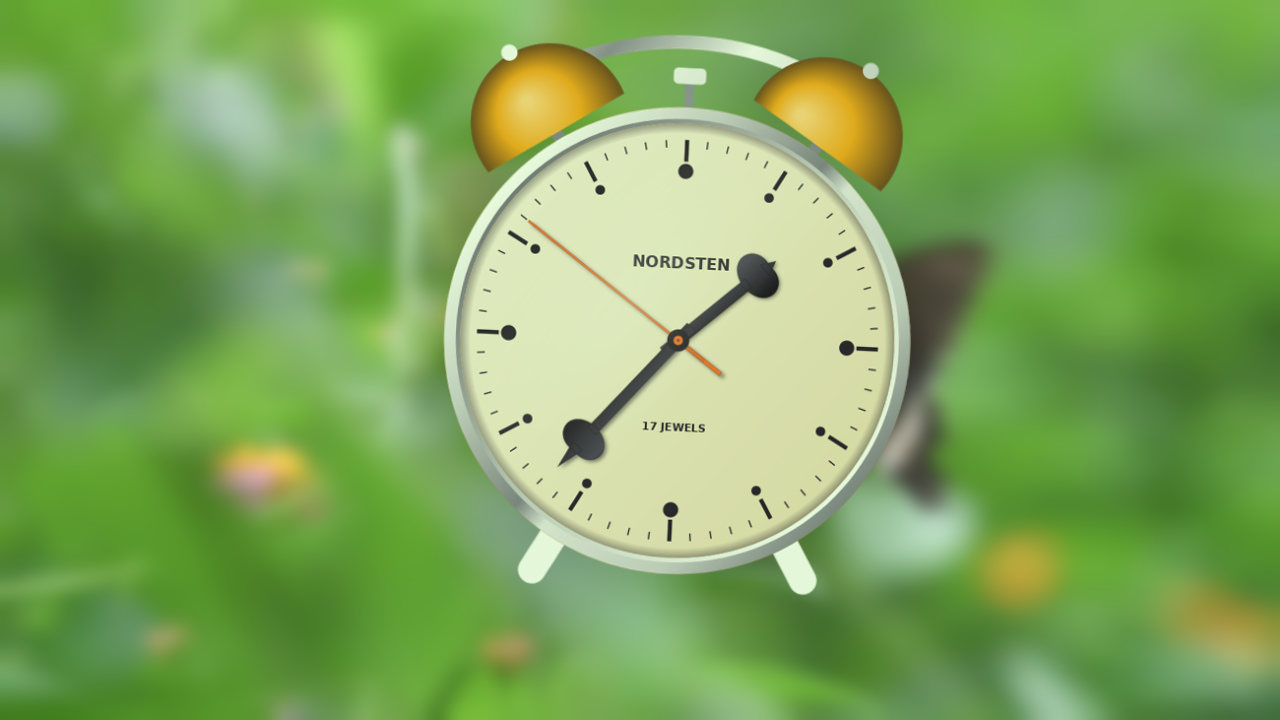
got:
1:36:51
